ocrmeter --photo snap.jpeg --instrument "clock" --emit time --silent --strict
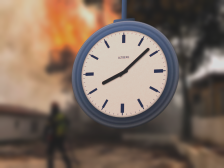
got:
8:08
